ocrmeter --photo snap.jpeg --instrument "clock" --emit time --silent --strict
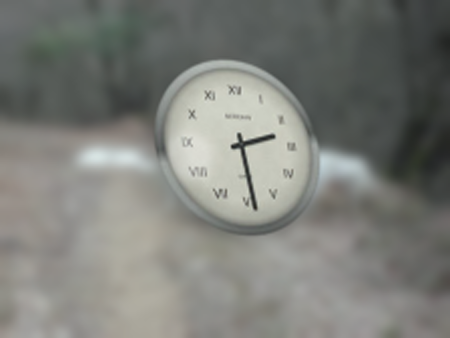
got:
2:29
